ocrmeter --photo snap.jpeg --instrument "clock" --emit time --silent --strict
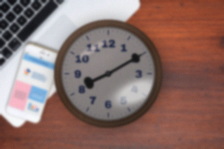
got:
8:10
